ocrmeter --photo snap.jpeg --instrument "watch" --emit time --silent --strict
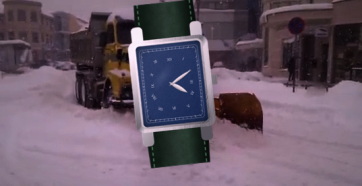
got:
4:10
